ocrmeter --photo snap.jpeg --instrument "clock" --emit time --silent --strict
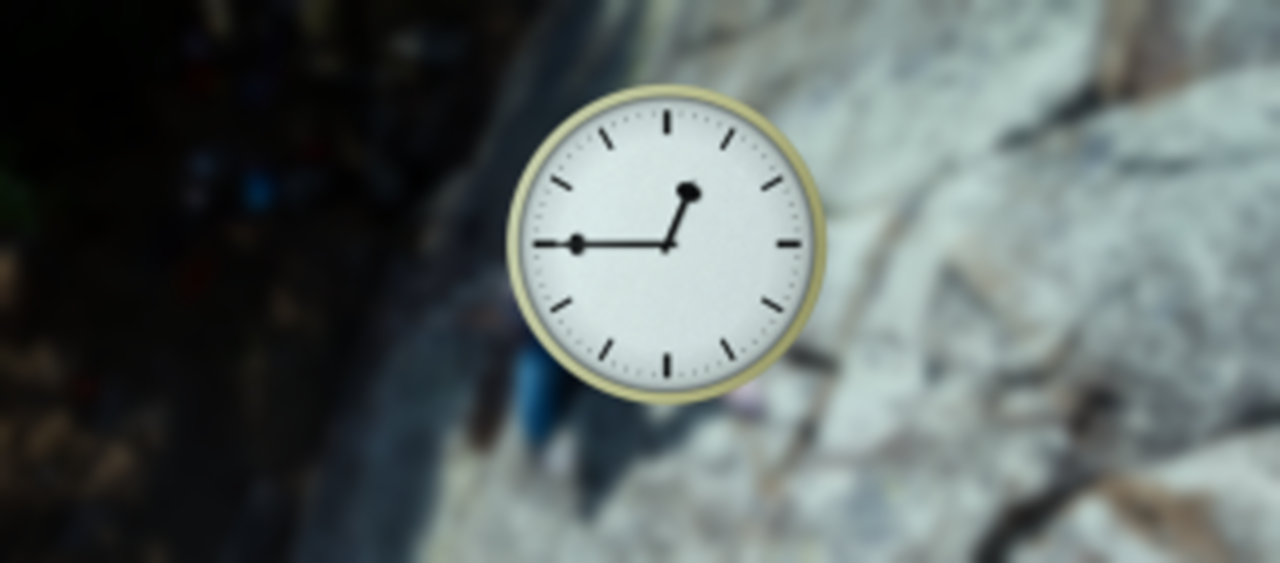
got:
12:45
